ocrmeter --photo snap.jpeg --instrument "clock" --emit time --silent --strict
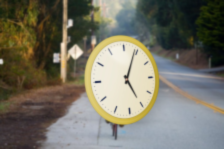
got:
5:04
